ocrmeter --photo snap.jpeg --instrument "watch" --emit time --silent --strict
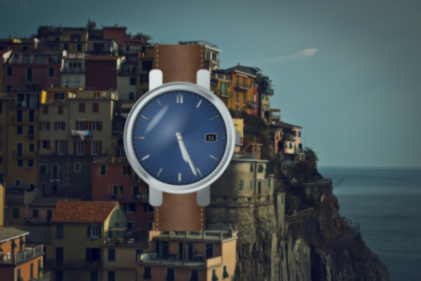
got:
5:26
